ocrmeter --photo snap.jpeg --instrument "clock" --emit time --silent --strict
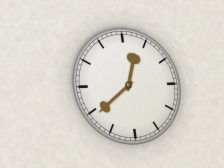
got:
12:39
